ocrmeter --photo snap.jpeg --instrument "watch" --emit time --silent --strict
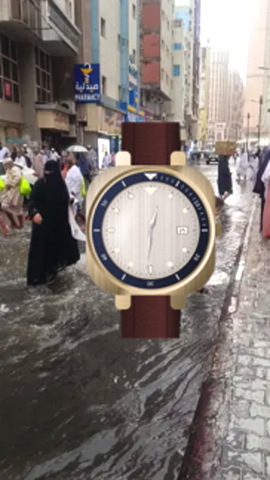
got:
12:31
